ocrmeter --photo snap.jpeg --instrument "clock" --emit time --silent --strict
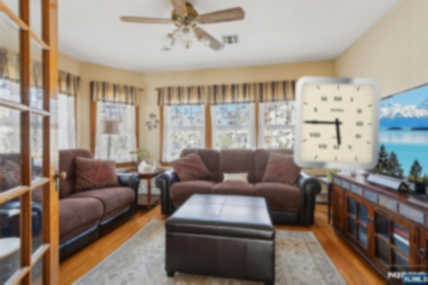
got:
5:45
